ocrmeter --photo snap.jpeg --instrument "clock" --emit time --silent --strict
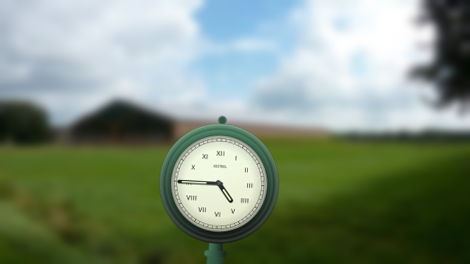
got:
4:45
